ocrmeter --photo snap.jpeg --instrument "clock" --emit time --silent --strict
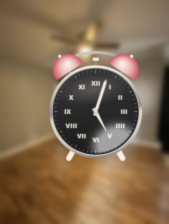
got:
5:03
